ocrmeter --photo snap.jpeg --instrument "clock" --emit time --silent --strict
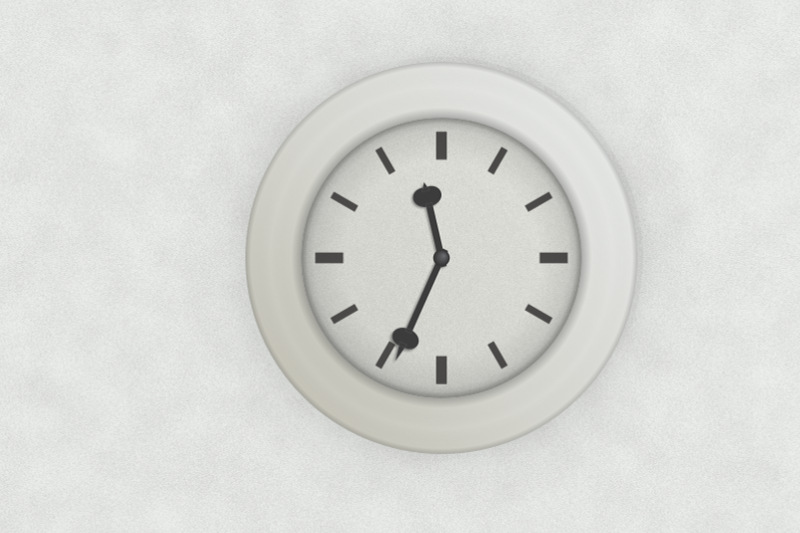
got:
11:34
